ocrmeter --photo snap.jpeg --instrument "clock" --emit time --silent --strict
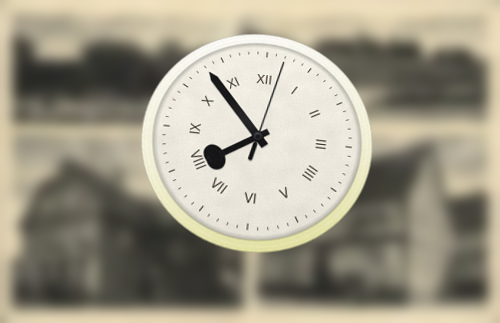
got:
7:53:02
